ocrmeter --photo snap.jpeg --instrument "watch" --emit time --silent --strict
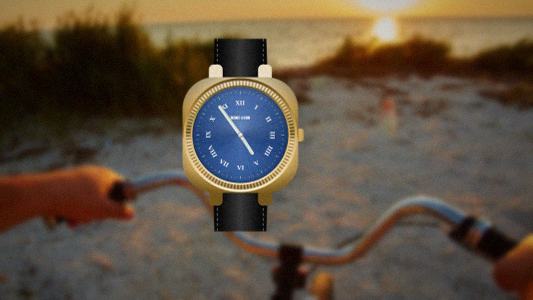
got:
4:54
